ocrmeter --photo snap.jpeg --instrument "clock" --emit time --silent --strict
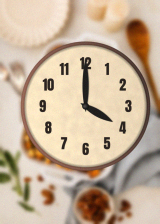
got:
4:00
